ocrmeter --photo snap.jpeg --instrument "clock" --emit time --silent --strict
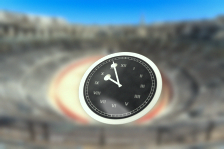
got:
9:56
